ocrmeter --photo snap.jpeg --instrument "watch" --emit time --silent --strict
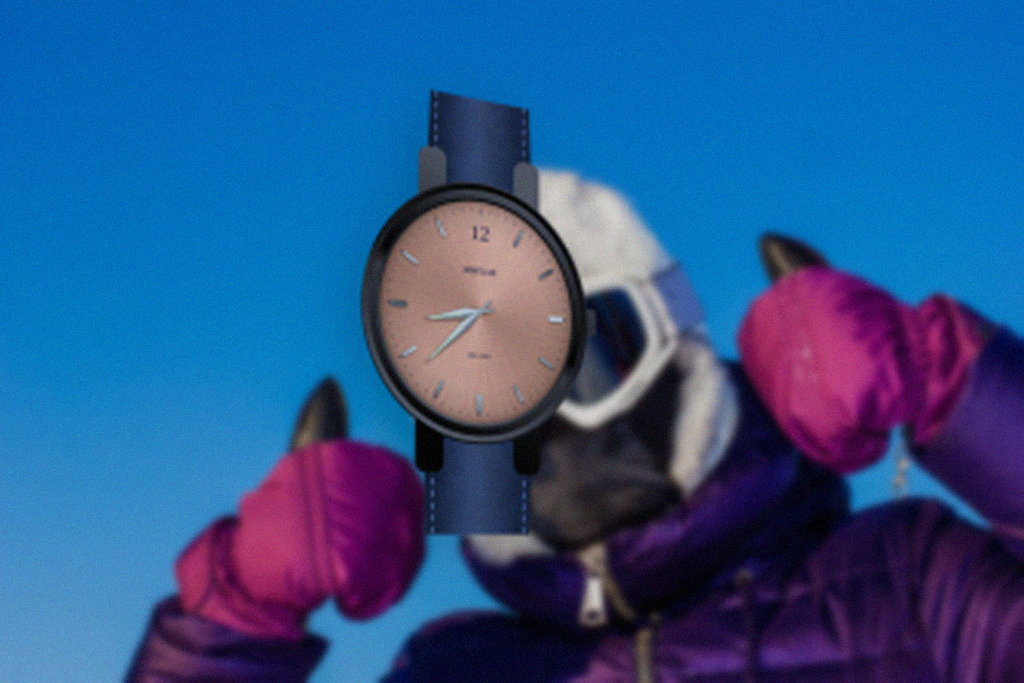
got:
8:38
